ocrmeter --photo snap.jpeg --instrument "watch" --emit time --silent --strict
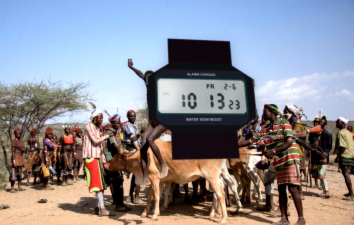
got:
10:13:23
